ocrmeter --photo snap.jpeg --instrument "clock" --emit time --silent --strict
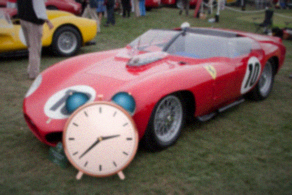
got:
2:38
